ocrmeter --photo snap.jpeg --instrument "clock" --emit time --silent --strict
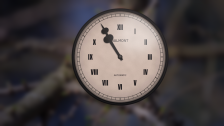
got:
10:55
